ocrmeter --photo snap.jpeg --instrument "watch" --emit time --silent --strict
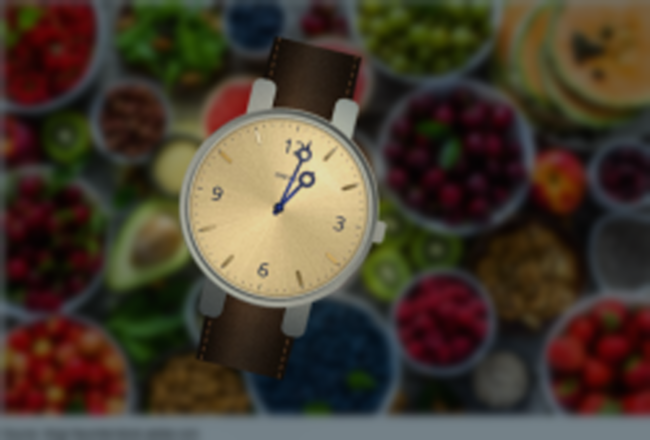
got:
1:02
